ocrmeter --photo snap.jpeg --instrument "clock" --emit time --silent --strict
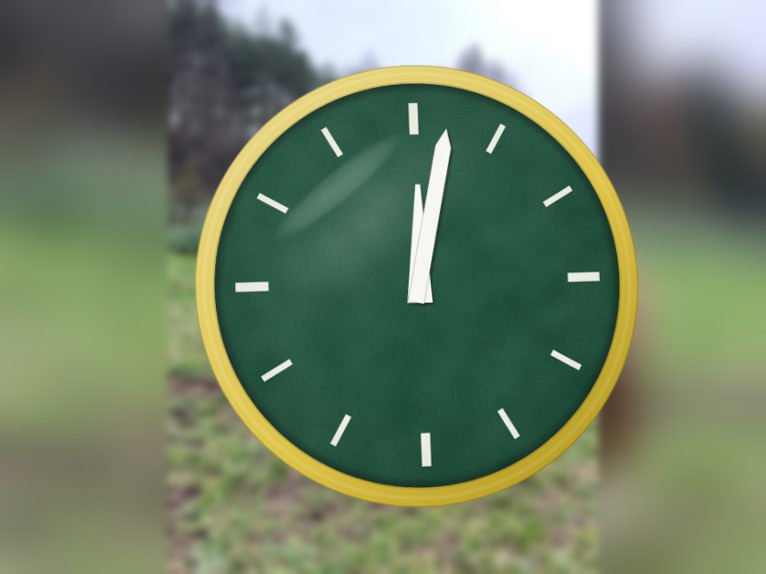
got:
12:02
